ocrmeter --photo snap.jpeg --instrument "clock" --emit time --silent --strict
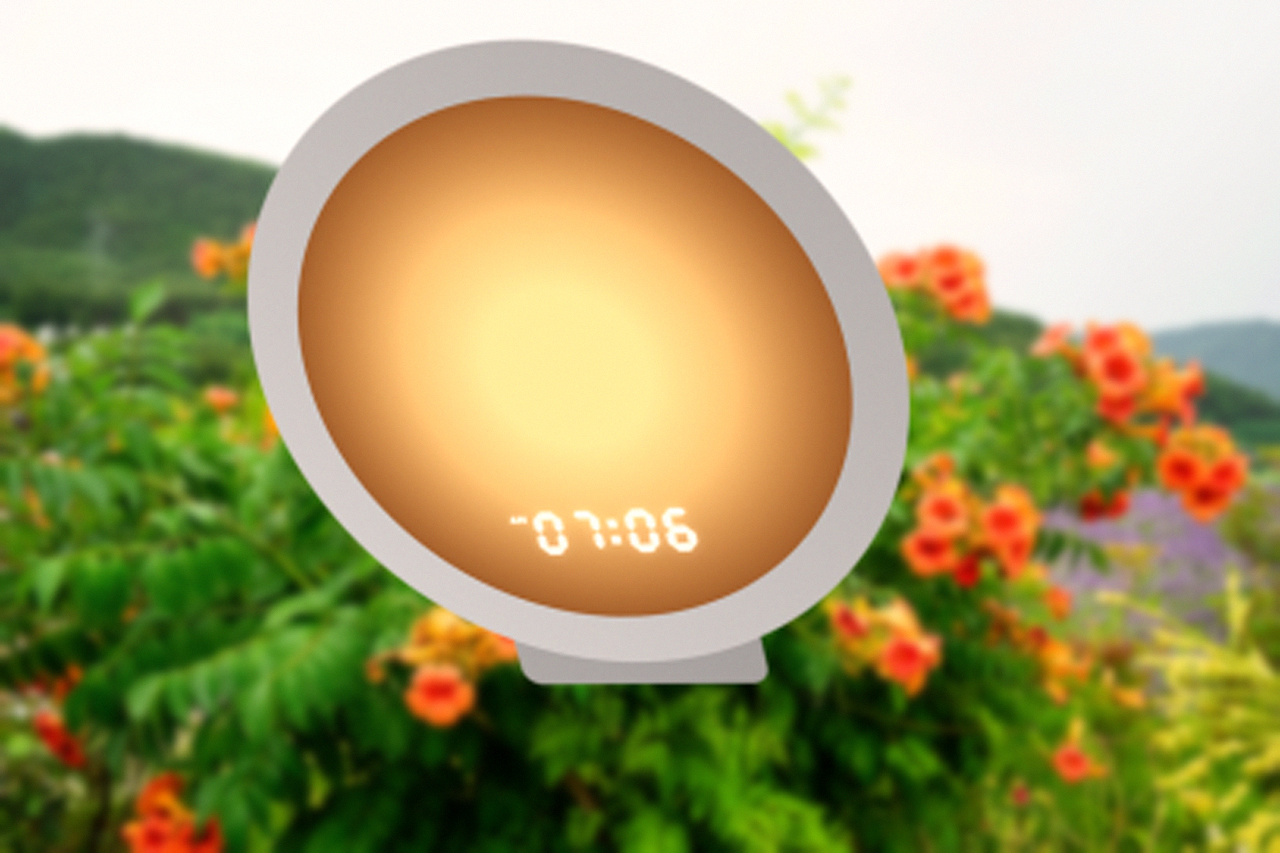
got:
7:06
